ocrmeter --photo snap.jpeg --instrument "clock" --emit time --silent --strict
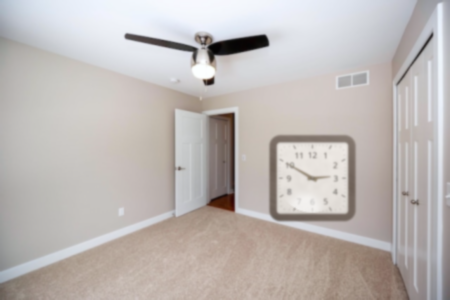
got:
2:50
